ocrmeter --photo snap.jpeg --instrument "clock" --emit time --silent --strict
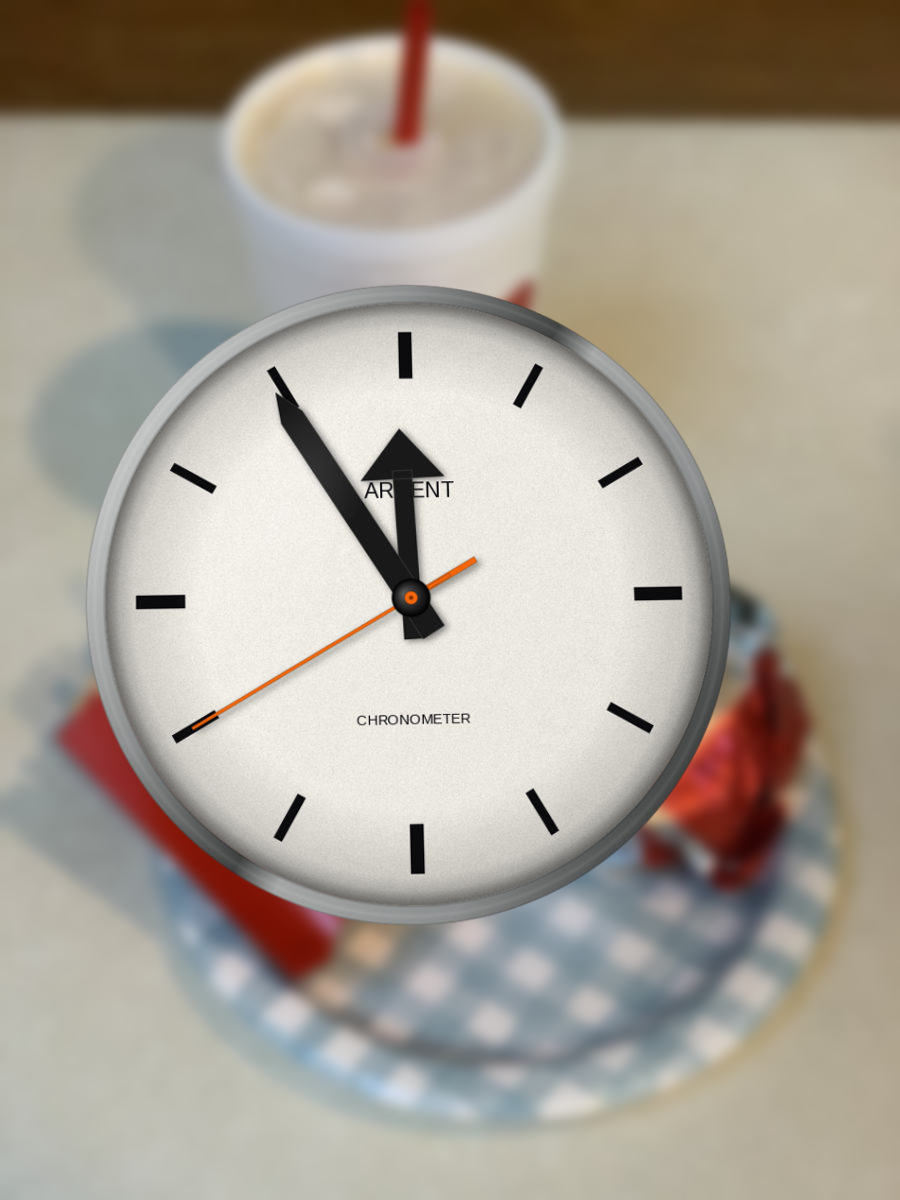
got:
11:54:40
